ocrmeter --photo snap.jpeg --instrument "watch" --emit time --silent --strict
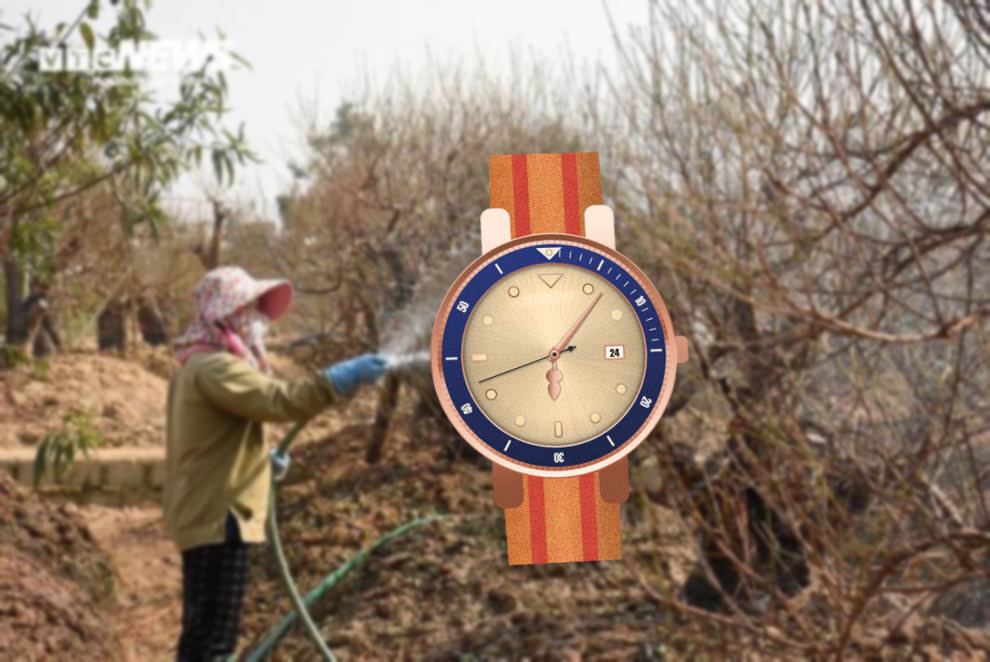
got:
6:06:42
